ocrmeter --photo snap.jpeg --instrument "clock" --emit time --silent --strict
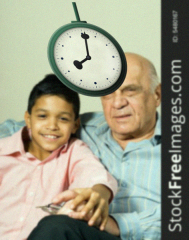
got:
8:01
